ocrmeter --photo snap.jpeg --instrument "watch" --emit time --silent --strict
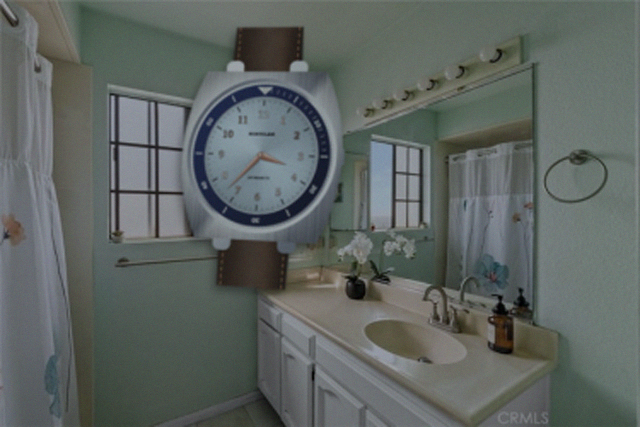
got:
3:37
